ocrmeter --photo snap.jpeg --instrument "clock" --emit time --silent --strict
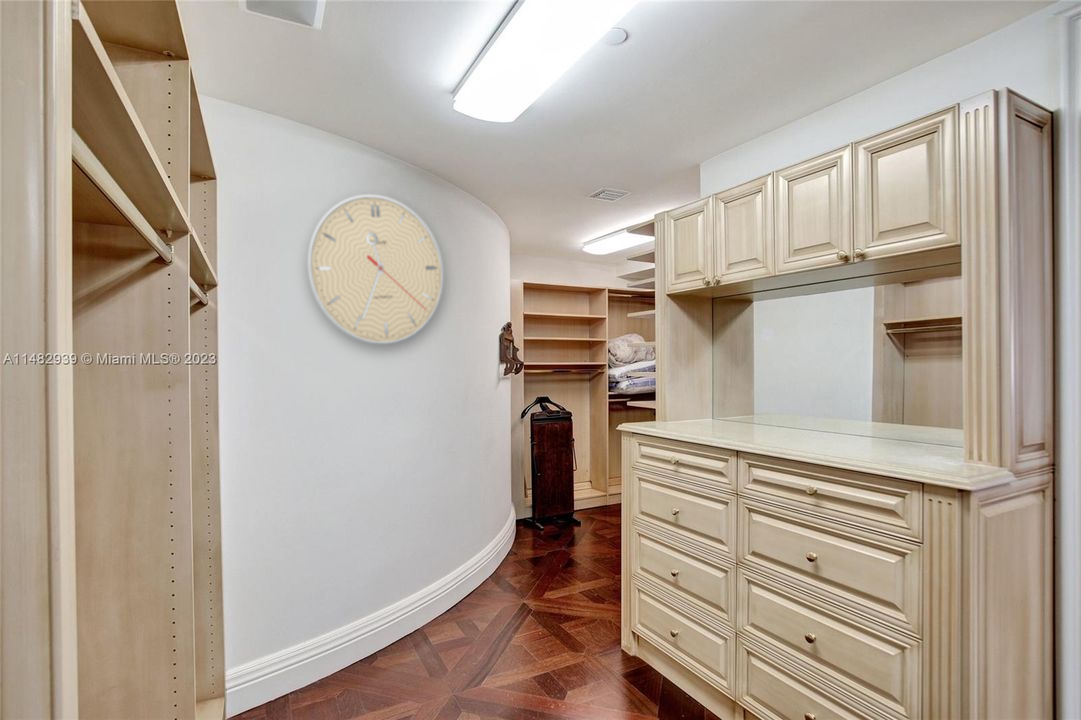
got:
11:34:22
